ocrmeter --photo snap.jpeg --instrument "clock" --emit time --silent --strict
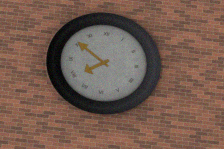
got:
7:51
